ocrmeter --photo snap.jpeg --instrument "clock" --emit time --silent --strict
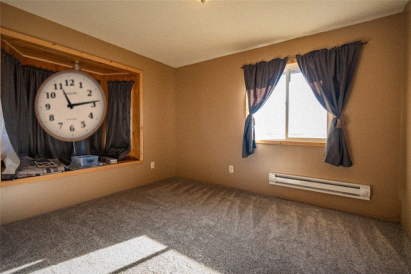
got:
11:14
